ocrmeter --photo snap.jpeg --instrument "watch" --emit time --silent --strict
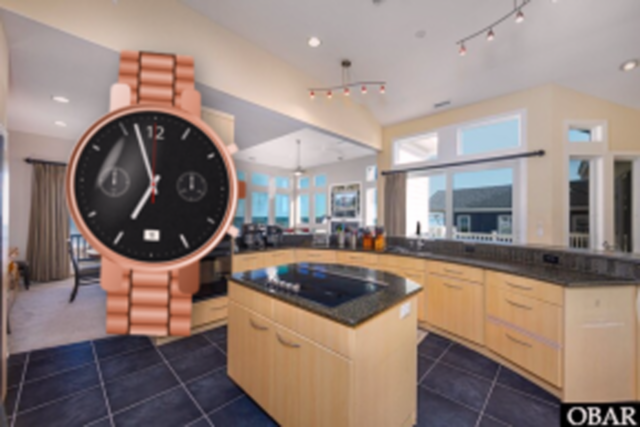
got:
6:57
